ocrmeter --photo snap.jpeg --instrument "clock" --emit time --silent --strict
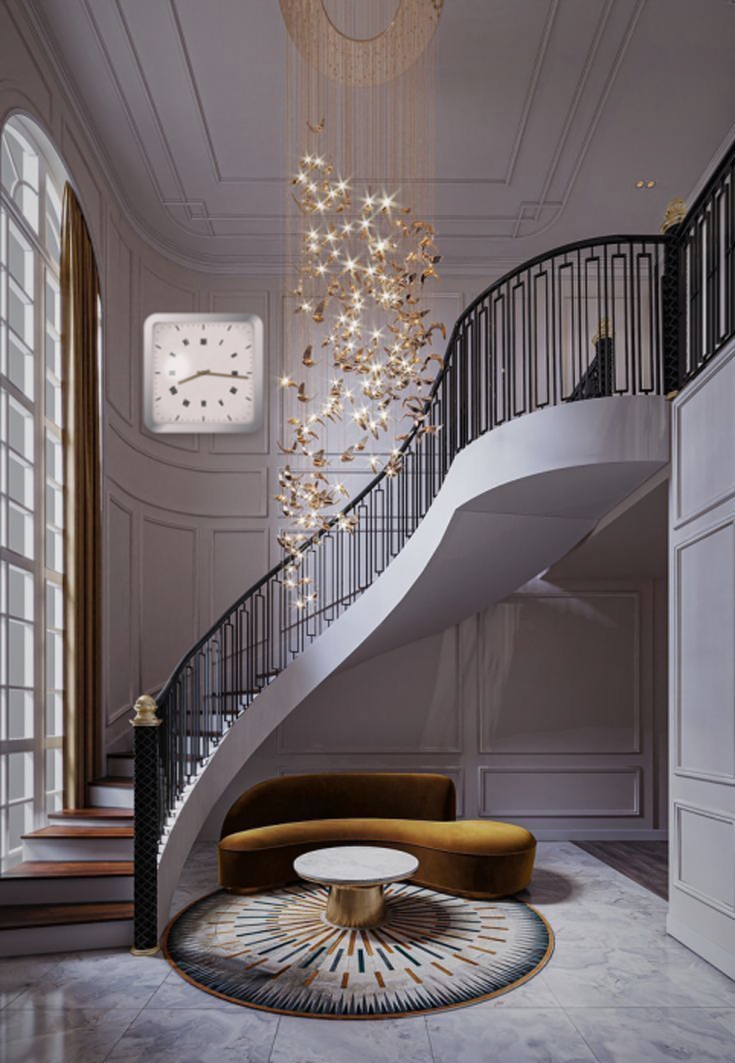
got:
8:16
